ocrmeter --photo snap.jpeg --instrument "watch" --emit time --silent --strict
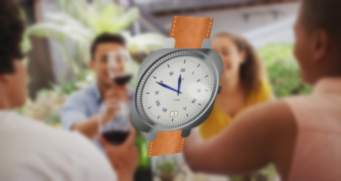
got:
11:49
